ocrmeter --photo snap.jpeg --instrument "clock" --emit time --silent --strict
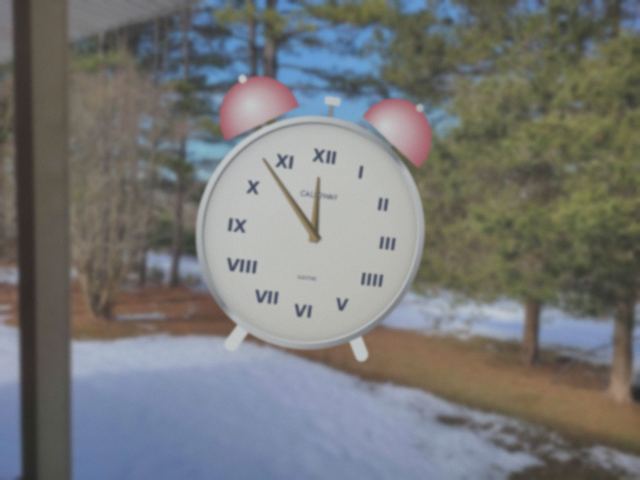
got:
11:53
